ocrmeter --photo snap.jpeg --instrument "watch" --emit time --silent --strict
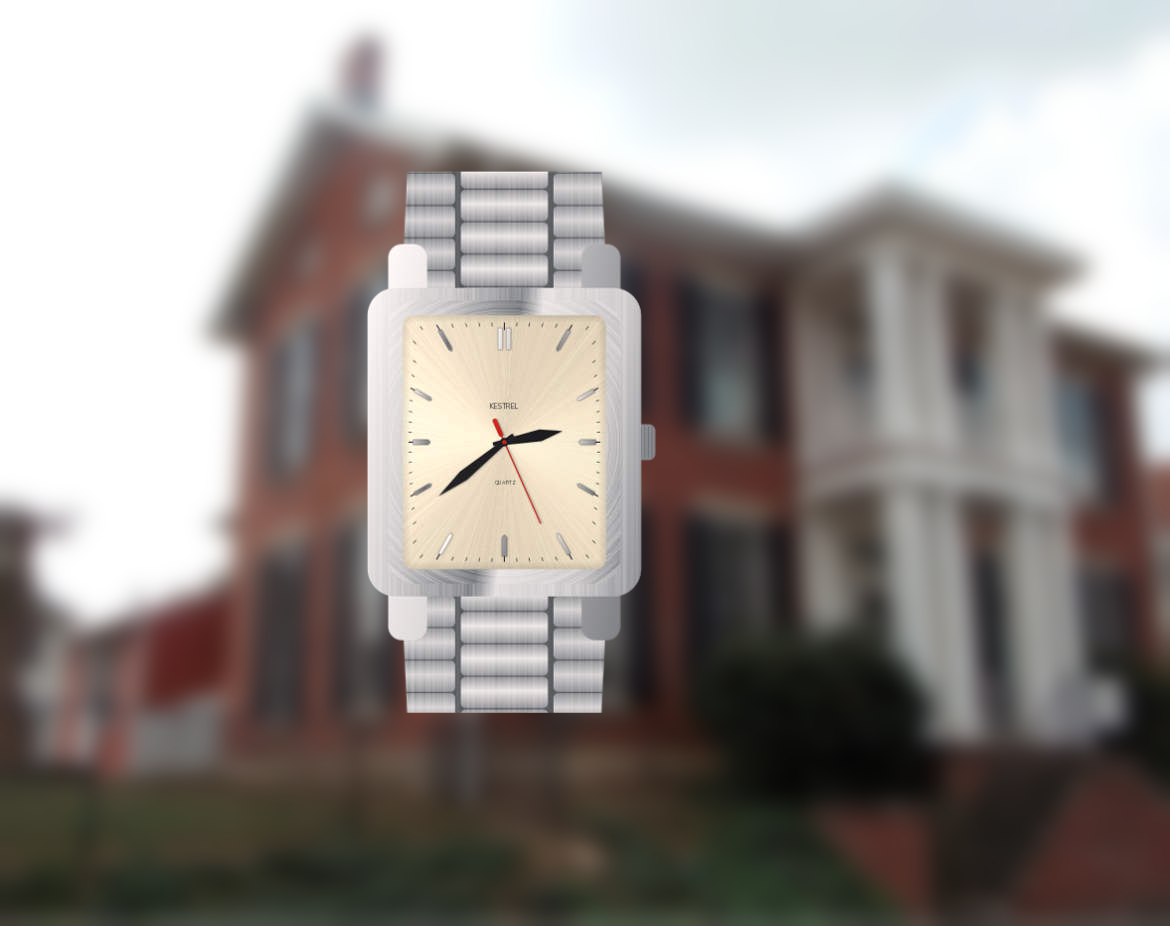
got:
2:38:26
